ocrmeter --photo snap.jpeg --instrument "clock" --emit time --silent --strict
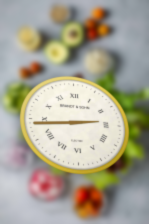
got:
2:44
